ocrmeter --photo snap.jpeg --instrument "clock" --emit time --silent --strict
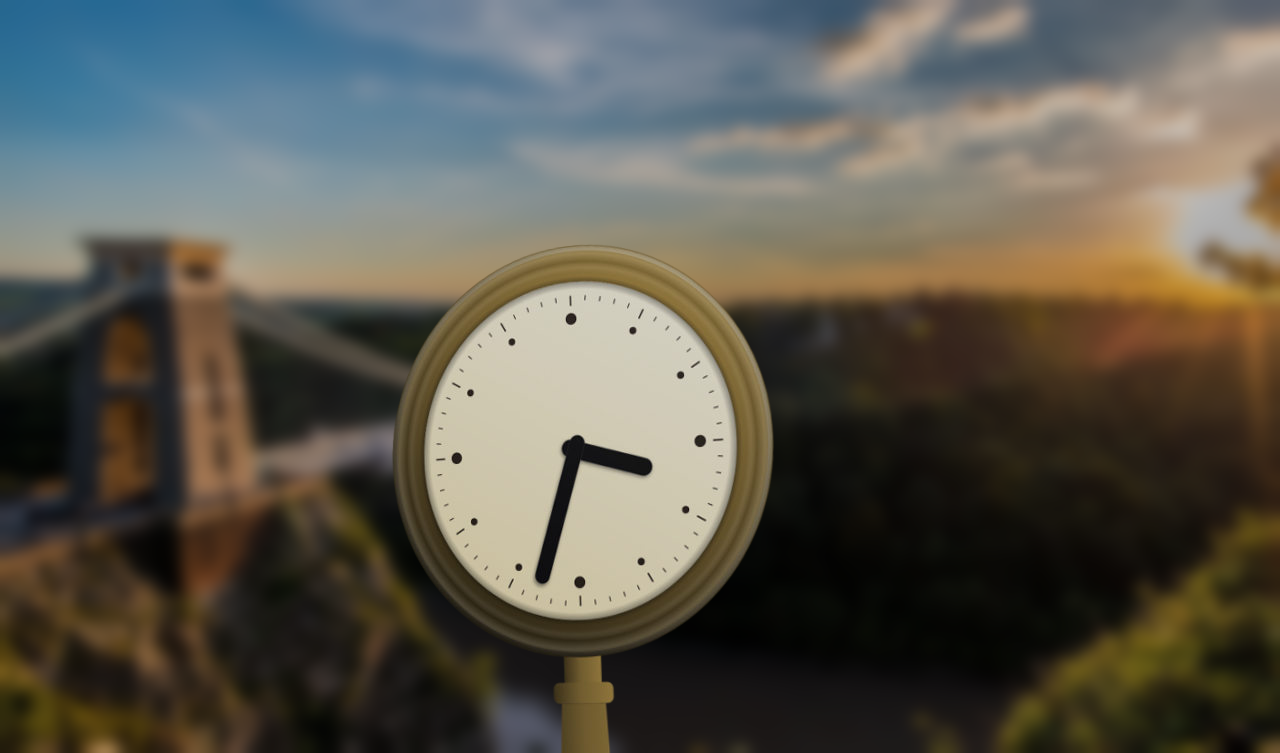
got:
3:33
